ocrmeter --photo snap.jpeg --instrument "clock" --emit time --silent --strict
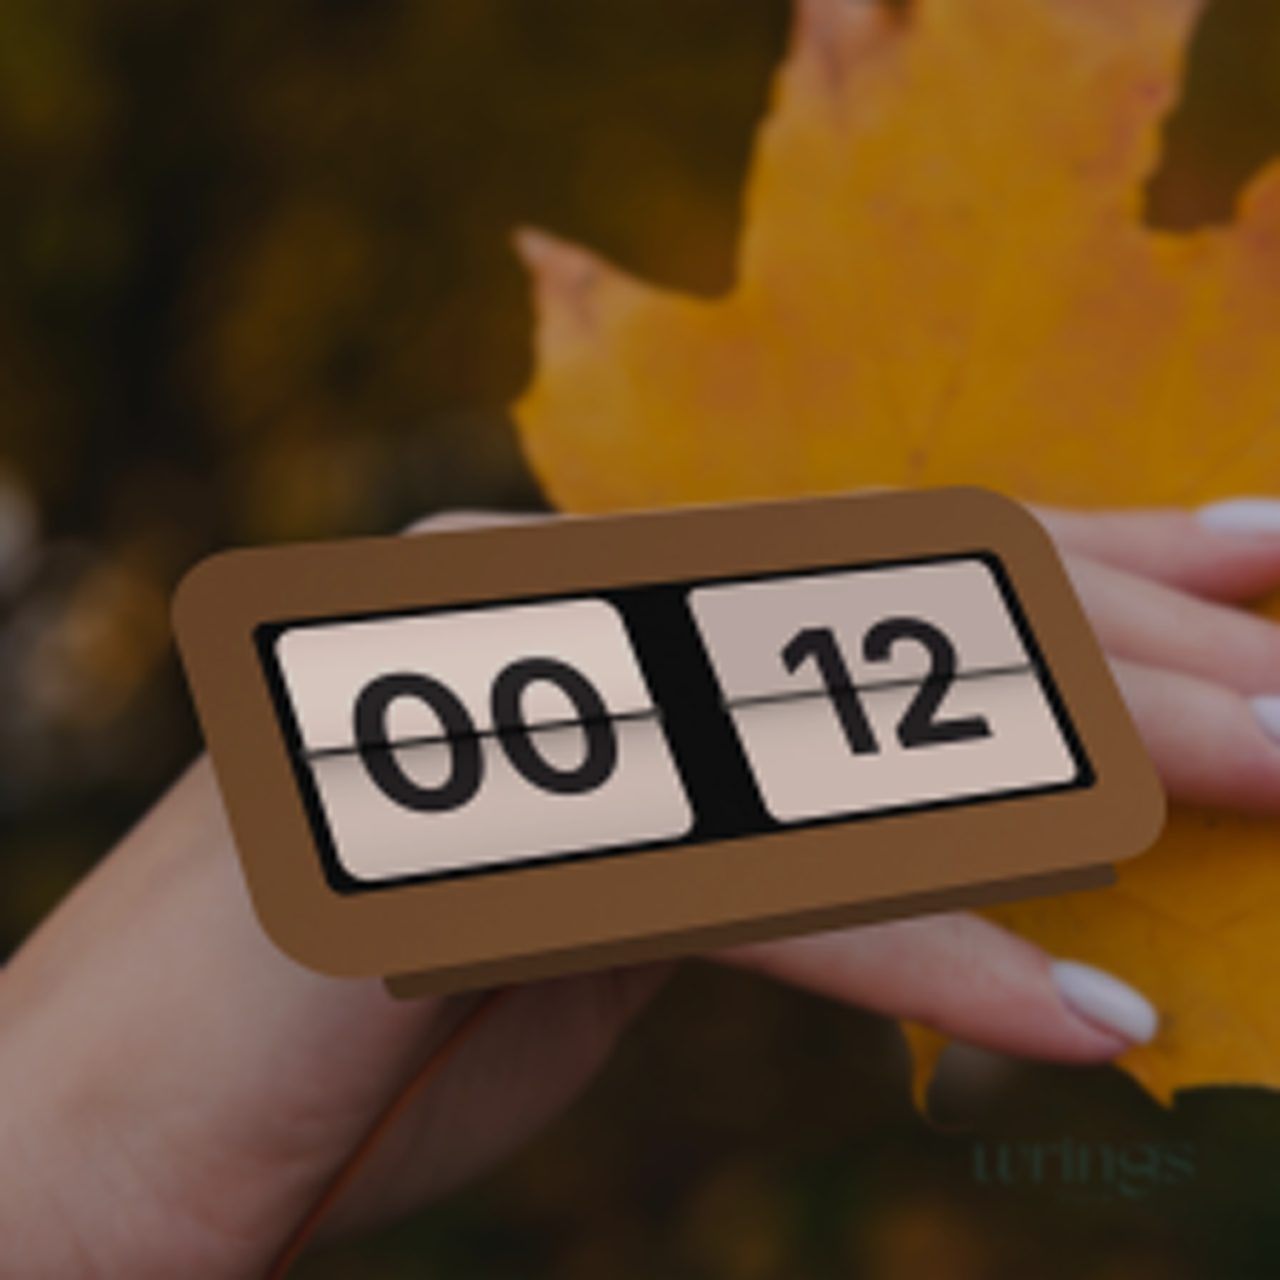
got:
0:12
